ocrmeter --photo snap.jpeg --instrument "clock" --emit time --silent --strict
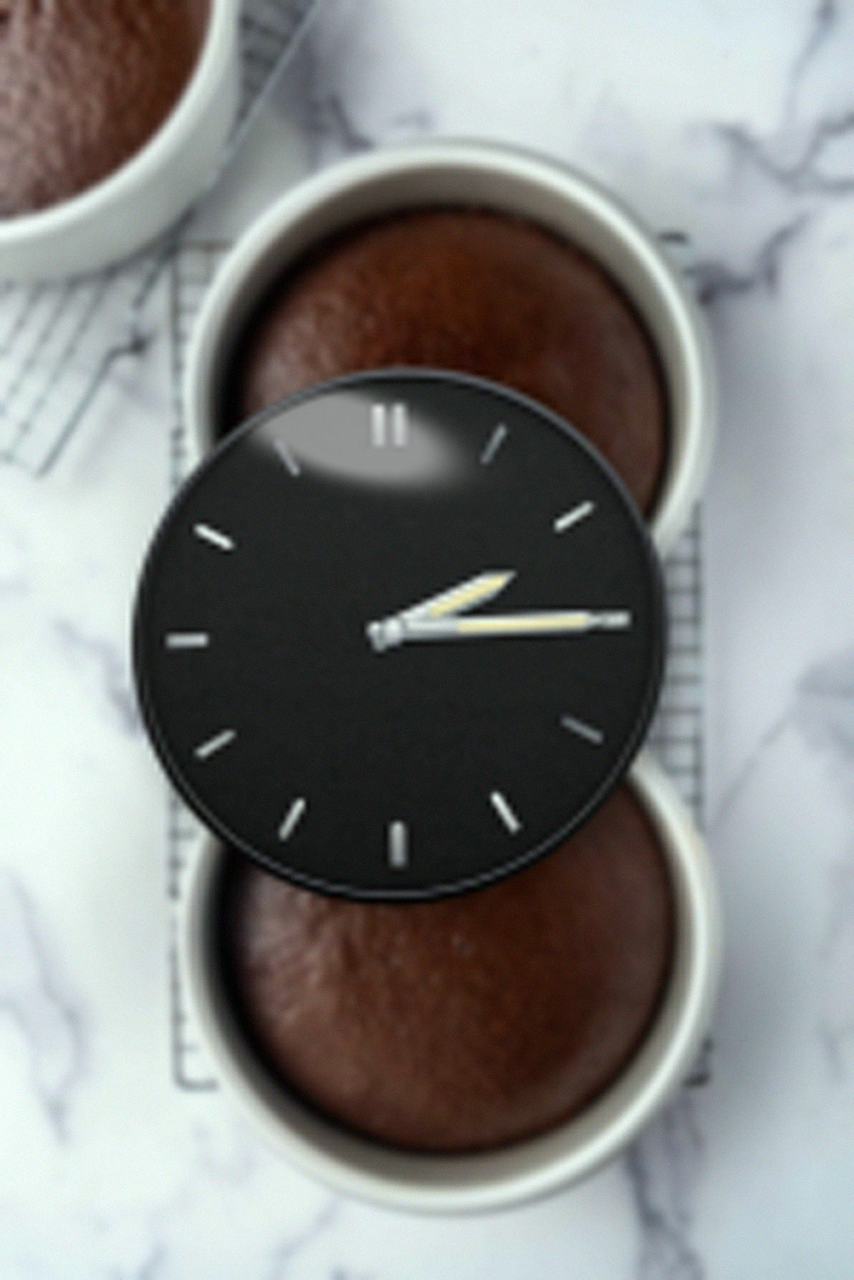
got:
2:15
